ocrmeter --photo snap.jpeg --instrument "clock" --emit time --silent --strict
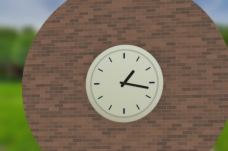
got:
1:17
